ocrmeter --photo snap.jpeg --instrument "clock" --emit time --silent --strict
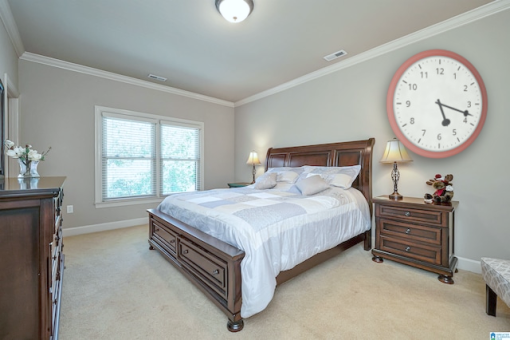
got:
5:18
